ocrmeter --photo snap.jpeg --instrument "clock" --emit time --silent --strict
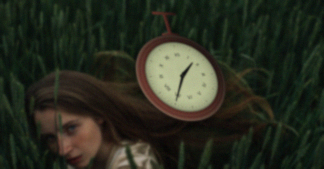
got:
1:35
